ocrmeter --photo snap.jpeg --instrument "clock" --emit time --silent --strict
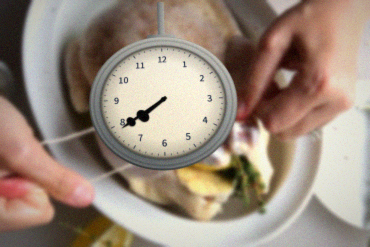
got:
7:39
